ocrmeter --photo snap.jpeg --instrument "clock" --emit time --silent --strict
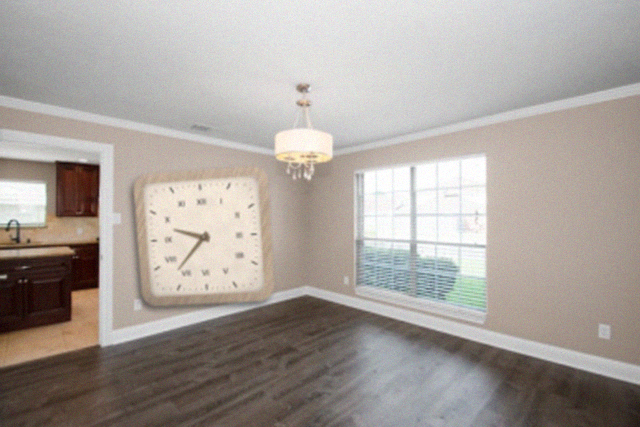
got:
9:37
